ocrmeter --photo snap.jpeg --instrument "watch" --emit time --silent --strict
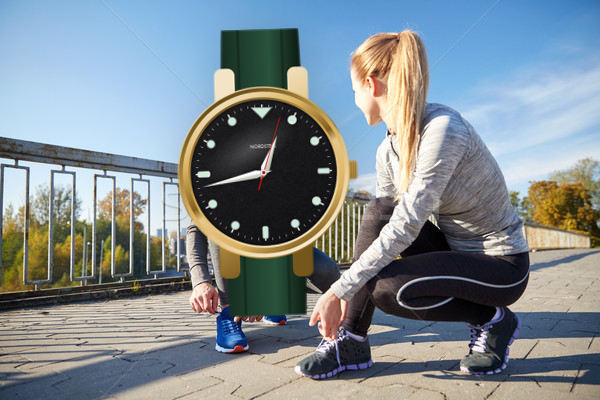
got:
12:43:03
